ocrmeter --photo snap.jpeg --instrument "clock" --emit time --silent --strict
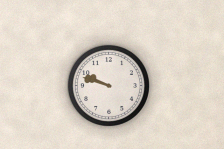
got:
9:48
